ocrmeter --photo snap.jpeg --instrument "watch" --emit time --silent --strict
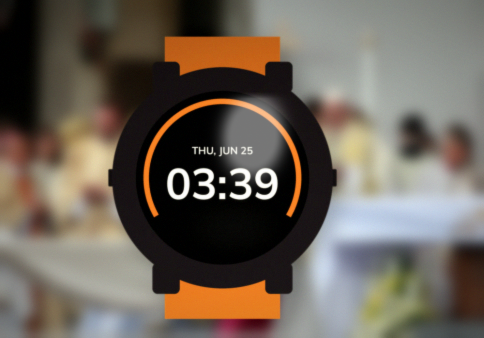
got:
3:39
